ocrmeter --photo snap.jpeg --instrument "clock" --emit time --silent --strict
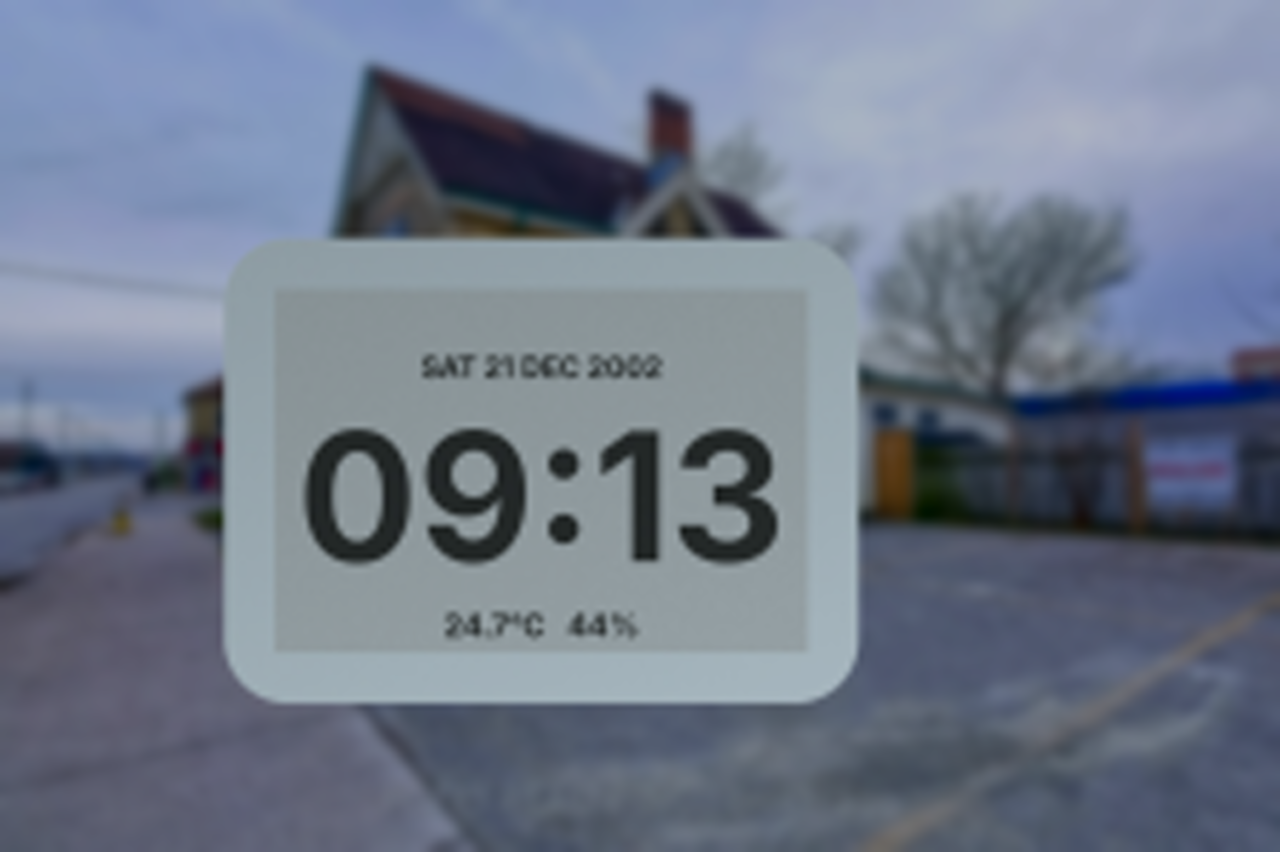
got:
9:13
